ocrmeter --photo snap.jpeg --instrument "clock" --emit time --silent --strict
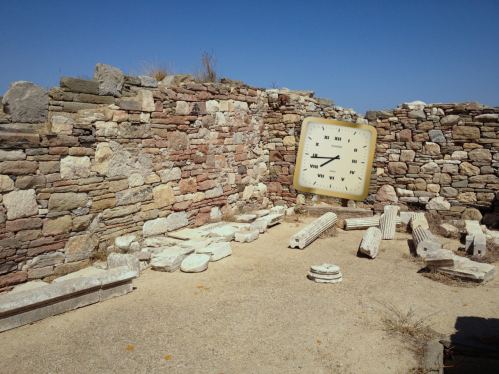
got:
7:44
